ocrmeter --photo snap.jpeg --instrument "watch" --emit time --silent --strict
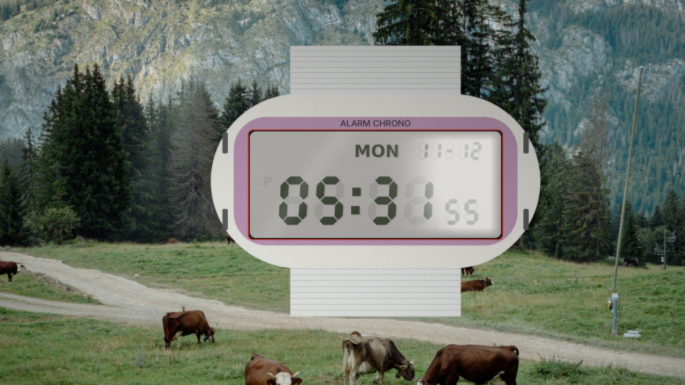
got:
5:31:55
